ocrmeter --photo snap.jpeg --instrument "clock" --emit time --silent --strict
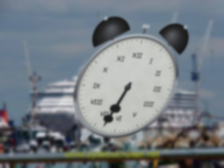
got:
6:33
